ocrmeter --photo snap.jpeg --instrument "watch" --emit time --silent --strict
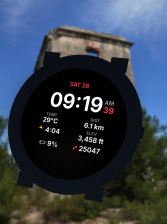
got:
9:19:39
